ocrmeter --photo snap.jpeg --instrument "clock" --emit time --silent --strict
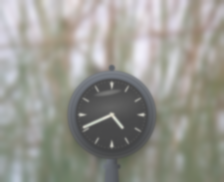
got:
4:41
